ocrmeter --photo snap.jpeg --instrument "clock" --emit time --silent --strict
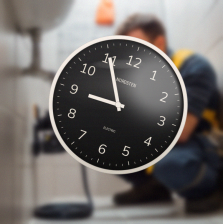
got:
8:55
